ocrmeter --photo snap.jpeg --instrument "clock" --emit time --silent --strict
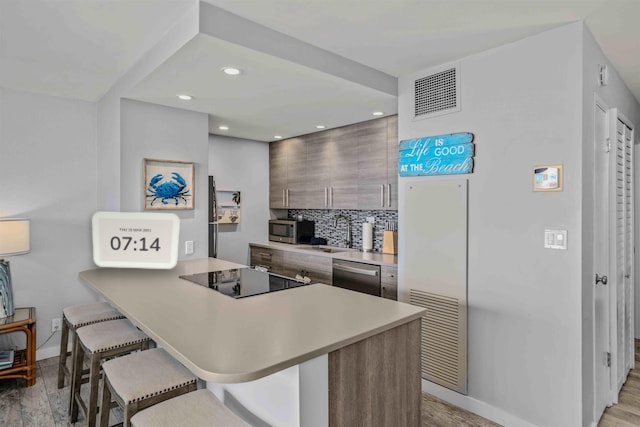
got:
7:14
